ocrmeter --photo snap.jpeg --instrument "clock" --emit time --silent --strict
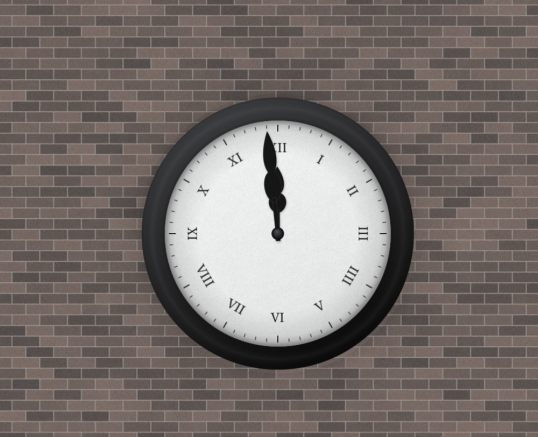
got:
11:59
